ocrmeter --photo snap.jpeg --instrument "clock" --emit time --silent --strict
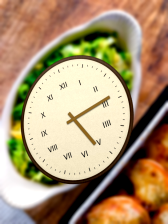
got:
5:14
